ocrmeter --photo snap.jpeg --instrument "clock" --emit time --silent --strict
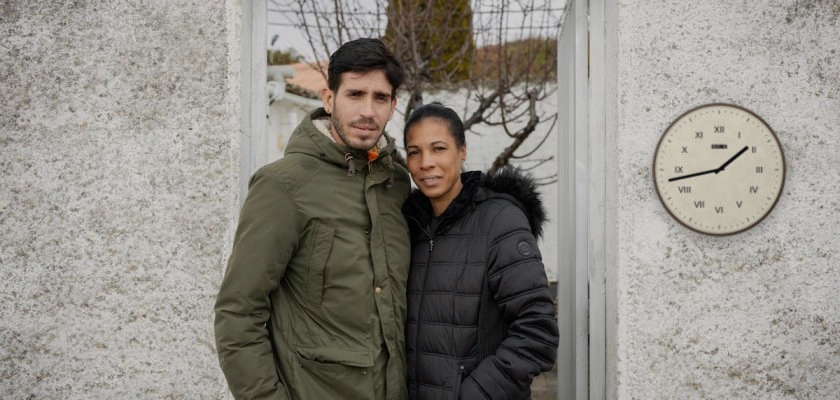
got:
1:43
